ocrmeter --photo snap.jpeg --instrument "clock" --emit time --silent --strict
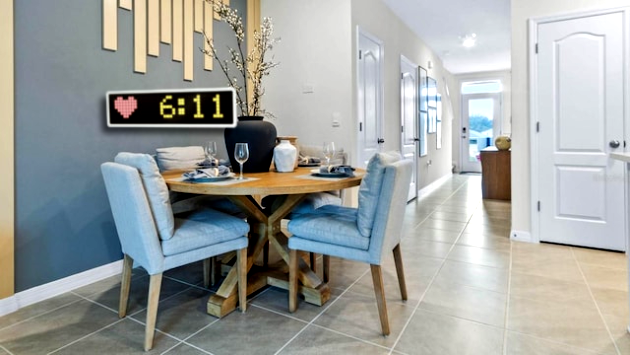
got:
6:11
